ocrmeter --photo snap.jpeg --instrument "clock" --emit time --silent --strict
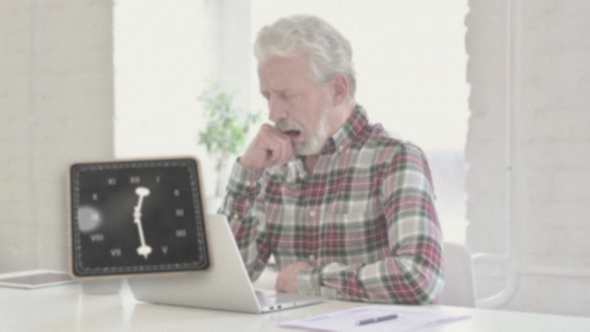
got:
12:29
